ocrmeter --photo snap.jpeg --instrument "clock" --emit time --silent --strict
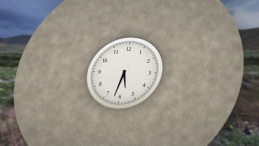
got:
5:32
